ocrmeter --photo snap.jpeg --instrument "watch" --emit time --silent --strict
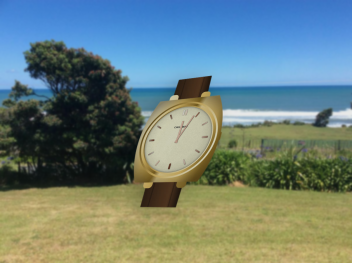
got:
12:04
